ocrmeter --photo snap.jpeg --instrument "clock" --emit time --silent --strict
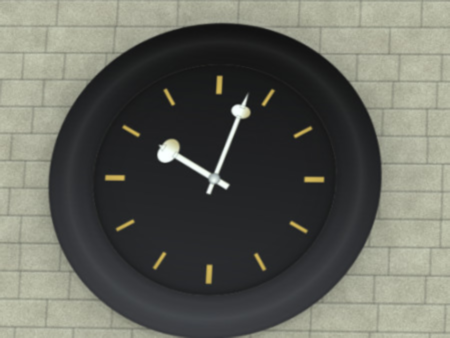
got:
10:03
